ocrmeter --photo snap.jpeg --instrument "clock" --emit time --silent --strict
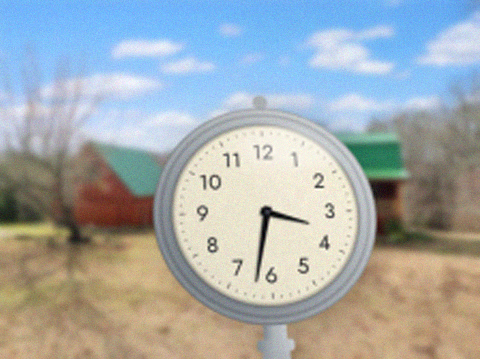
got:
3:32
